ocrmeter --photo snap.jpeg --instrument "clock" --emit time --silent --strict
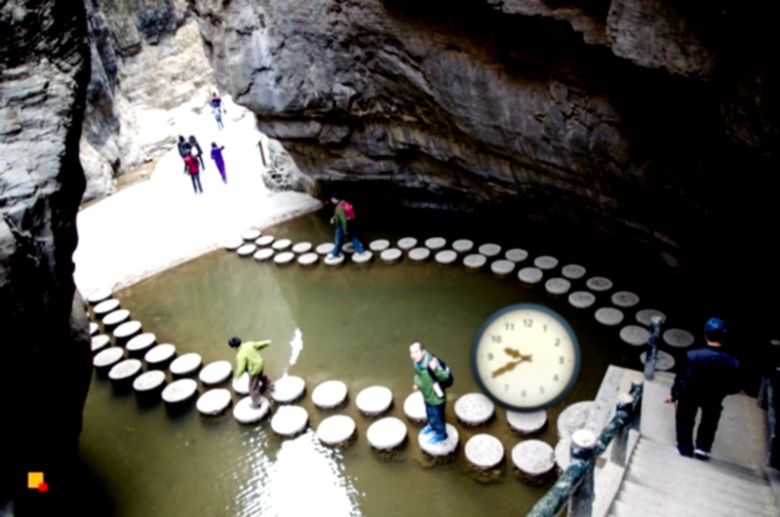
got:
9:40
